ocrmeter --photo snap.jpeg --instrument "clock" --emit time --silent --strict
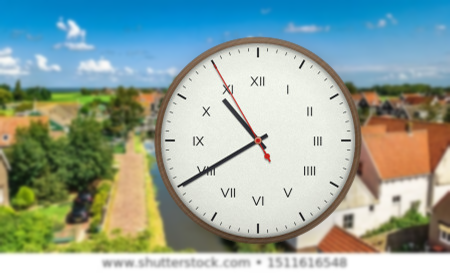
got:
10:39:55
